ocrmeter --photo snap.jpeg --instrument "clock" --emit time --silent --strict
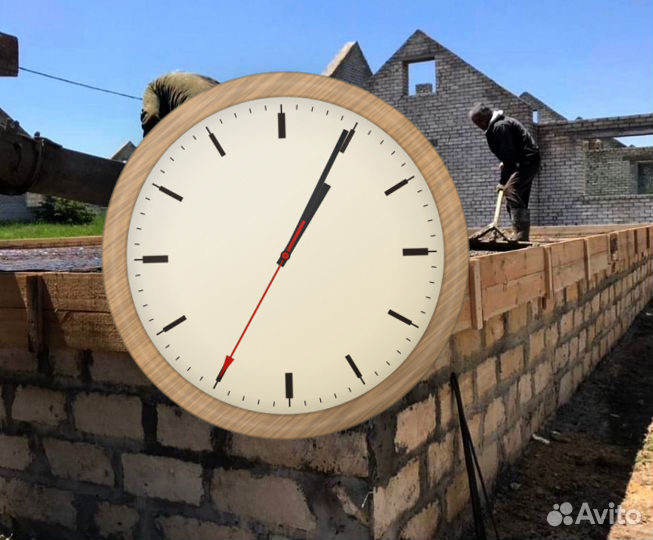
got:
1:04:35
